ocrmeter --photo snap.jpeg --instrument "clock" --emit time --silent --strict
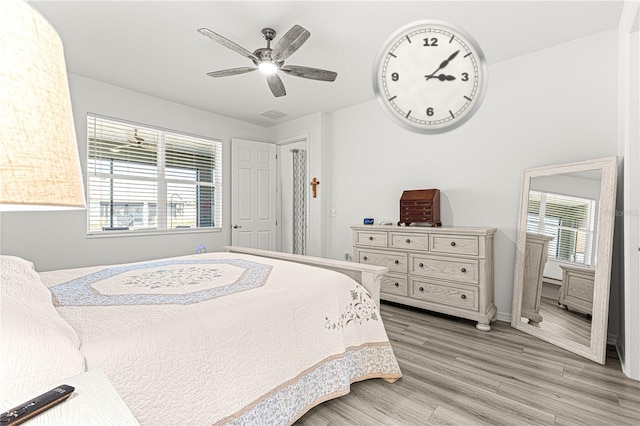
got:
3:08
